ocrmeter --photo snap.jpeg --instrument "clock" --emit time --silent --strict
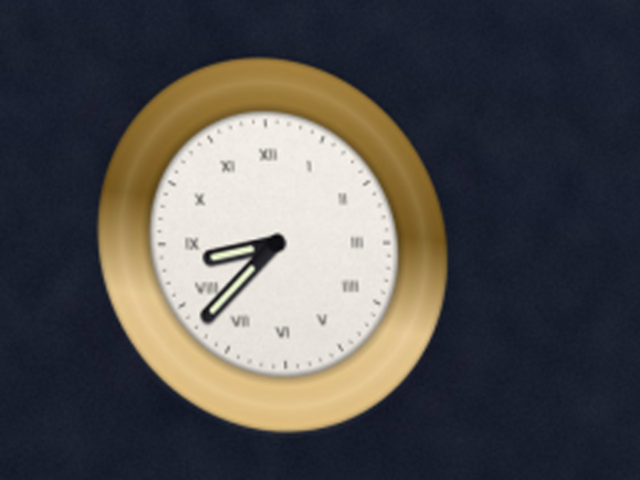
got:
8:38
